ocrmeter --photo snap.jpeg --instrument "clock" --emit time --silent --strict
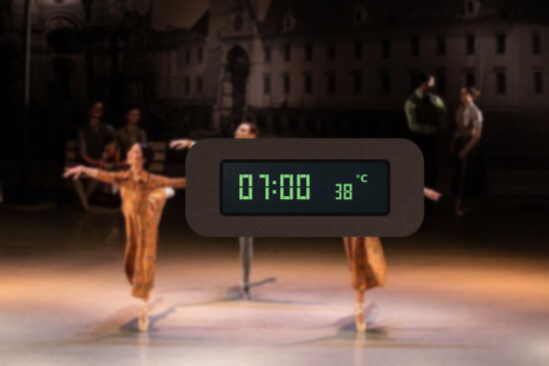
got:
7:00
